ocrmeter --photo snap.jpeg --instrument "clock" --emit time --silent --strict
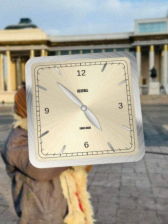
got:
4:53
